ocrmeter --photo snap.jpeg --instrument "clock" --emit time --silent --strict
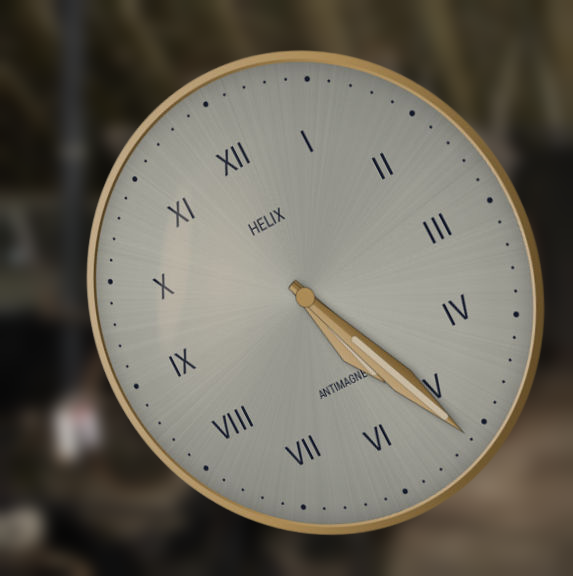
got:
5:26
